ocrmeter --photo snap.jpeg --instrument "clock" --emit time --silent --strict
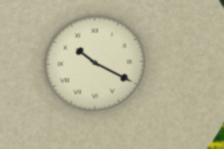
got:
10:20
